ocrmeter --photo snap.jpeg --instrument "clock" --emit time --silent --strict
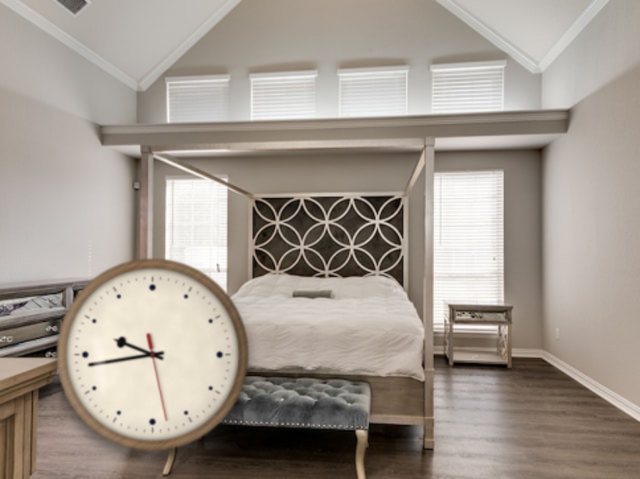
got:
9:43:28
